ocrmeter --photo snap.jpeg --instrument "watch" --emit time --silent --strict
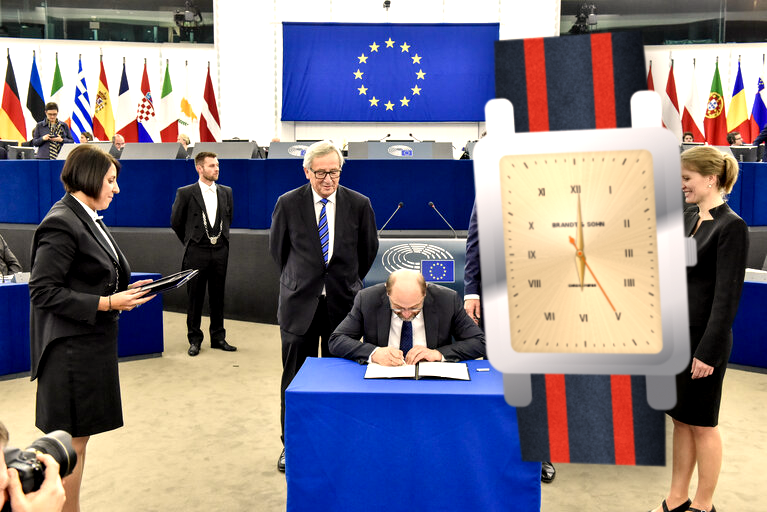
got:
6:00:25
